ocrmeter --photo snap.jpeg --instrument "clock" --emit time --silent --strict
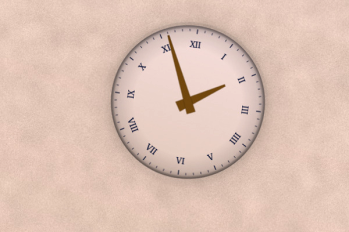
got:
1:56
